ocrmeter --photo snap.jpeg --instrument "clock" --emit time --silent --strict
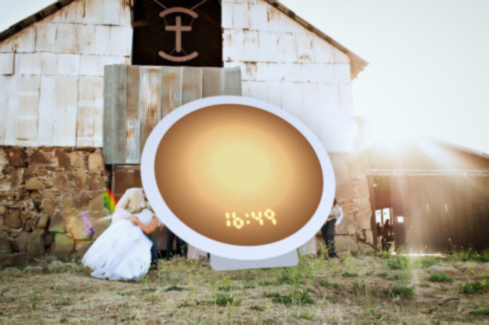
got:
16:49
